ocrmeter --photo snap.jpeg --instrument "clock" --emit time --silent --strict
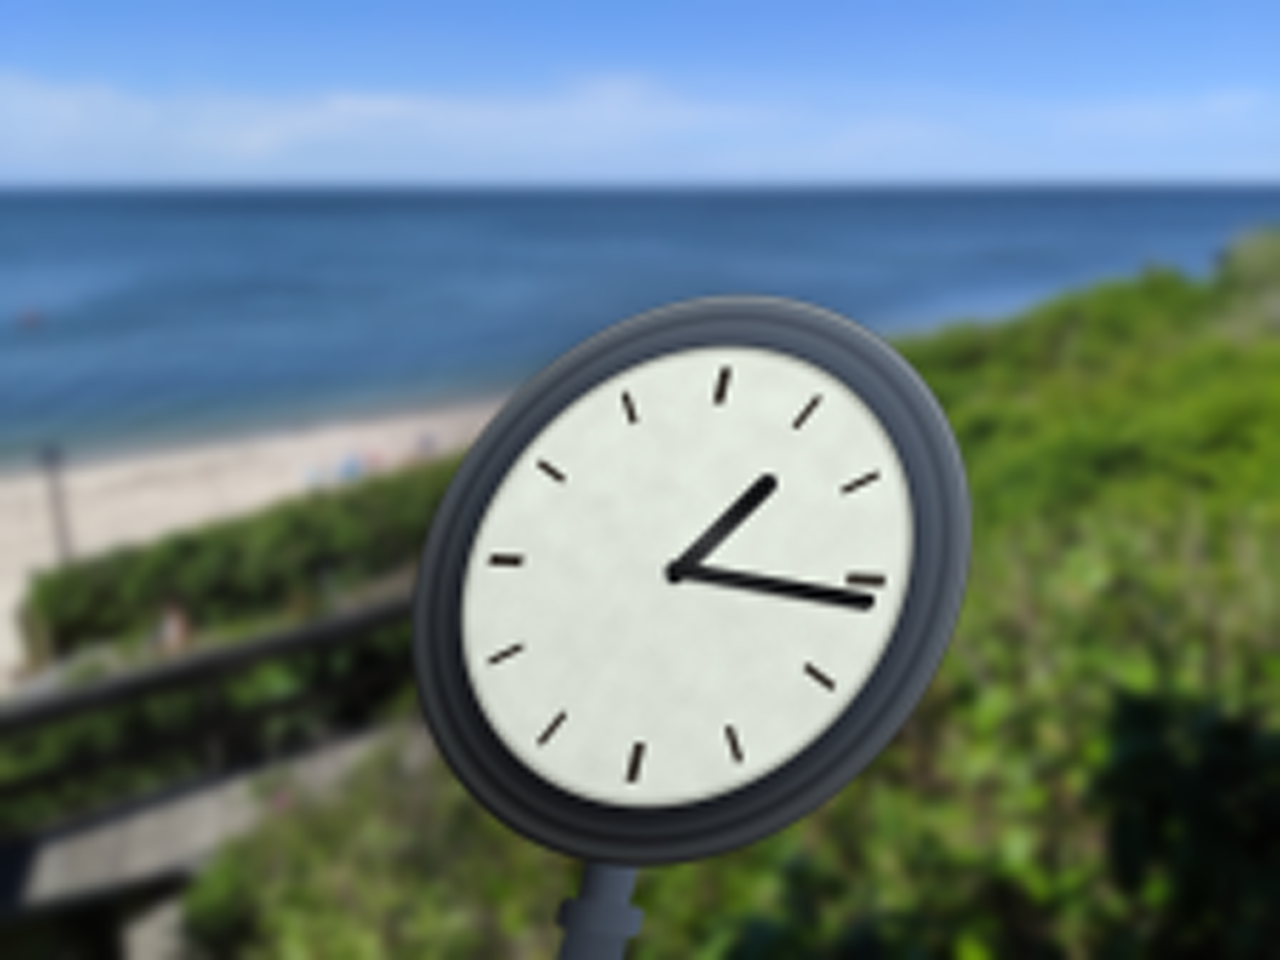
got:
1:16
